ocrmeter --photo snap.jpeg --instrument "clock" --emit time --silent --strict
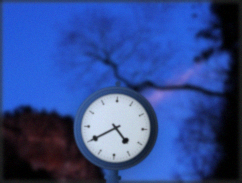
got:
4:40
